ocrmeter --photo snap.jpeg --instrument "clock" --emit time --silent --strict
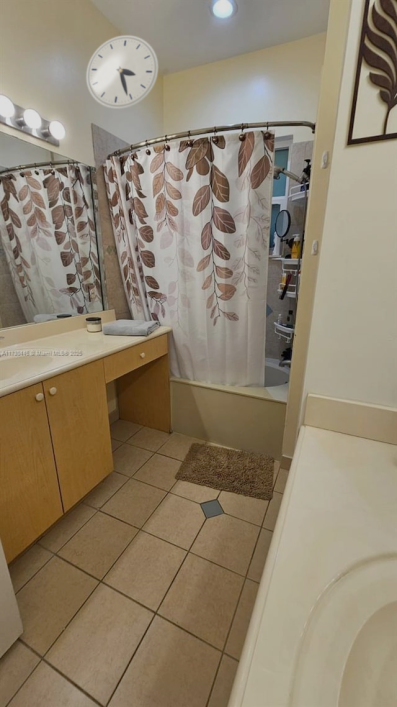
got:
3:26
